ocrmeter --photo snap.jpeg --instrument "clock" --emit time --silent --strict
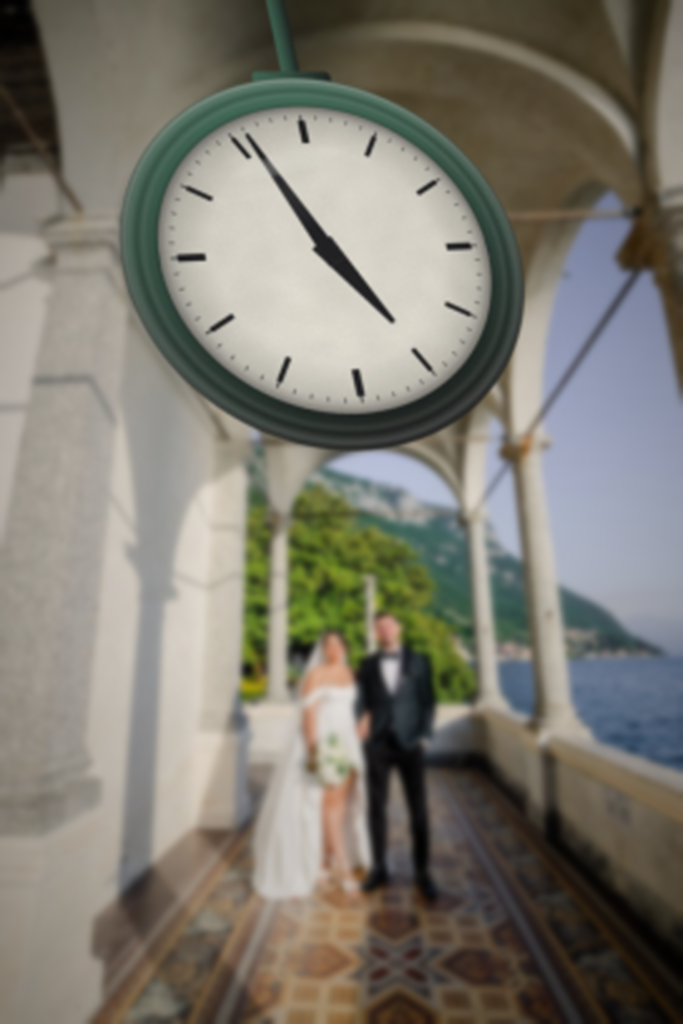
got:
4:56
